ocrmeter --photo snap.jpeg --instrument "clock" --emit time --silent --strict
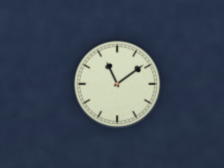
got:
11:09
